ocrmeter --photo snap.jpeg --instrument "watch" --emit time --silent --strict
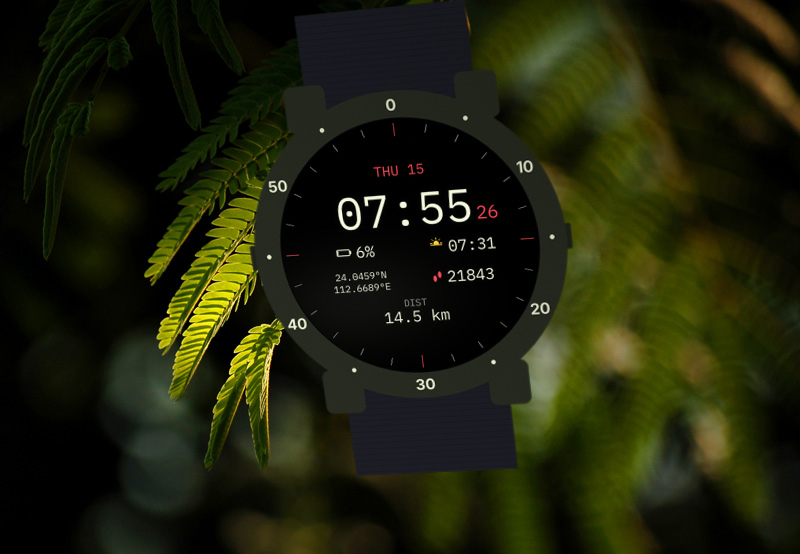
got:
7:55:26
